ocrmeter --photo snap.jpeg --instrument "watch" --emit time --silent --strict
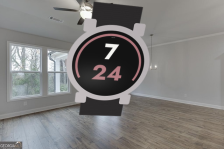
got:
7:24
